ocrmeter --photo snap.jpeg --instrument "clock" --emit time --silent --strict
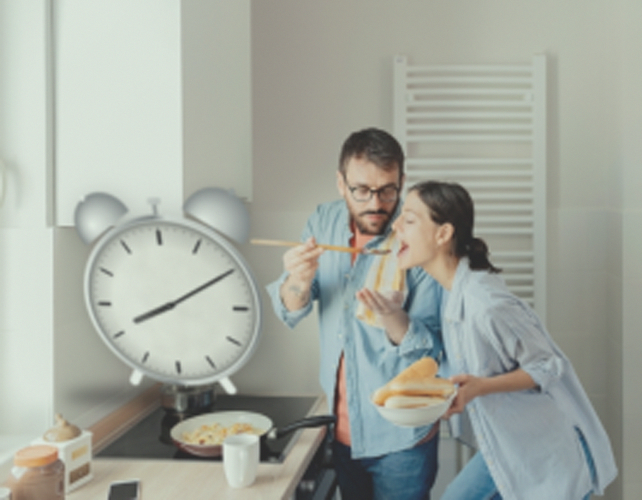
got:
8:10
